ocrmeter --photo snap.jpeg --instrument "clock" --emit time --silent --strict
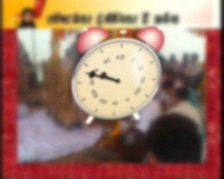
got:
9:48
